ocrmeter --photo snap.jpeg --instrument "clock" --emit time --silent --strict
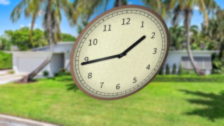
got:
1:44
